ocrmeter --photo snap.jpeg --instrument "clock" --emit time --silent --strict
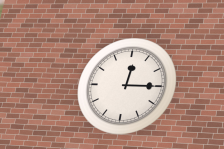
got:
12:15
